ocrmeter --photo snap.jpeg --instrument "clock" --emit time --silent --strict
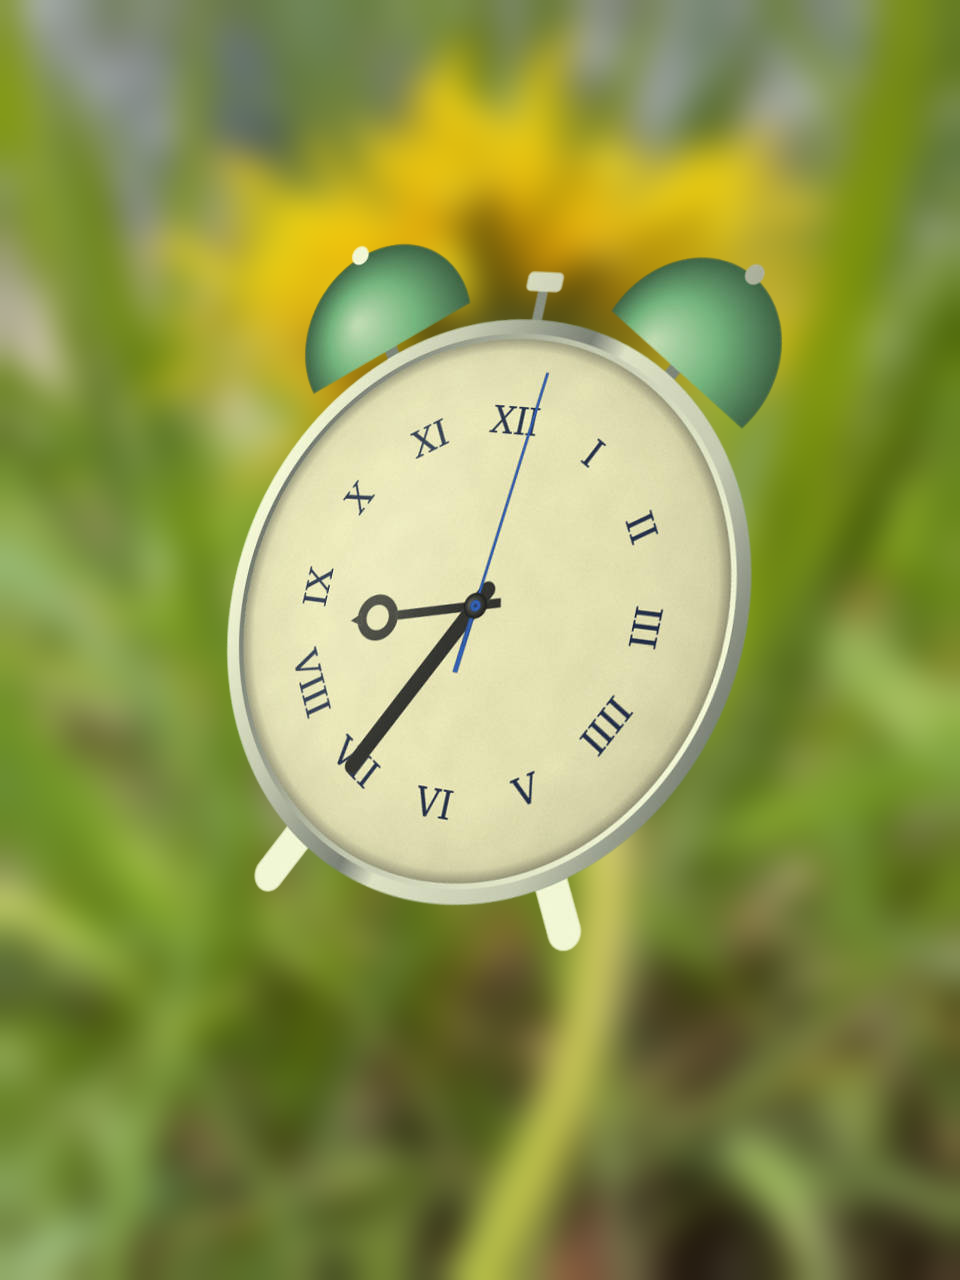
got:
8:35:01
